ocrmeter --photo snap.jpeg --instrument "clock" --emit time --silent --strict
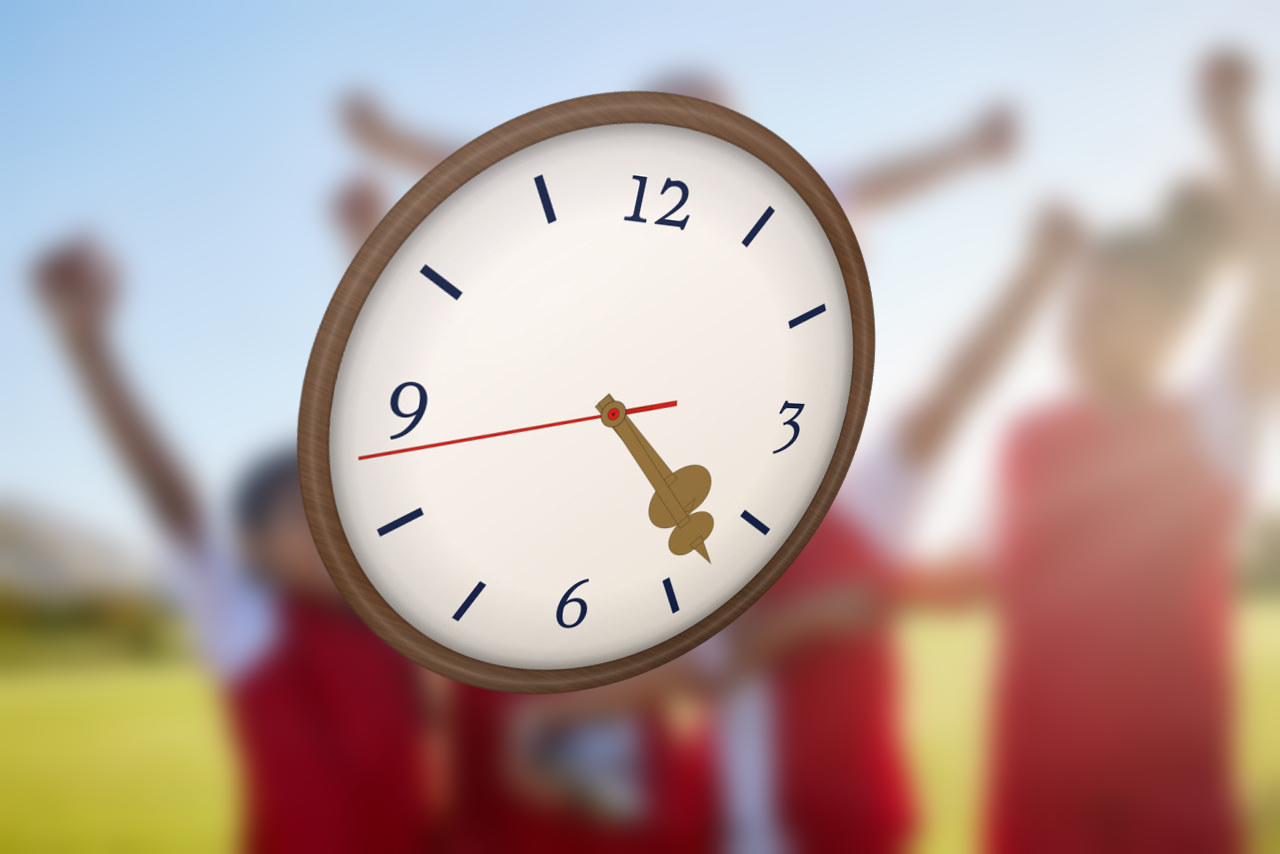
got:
4:22:43
